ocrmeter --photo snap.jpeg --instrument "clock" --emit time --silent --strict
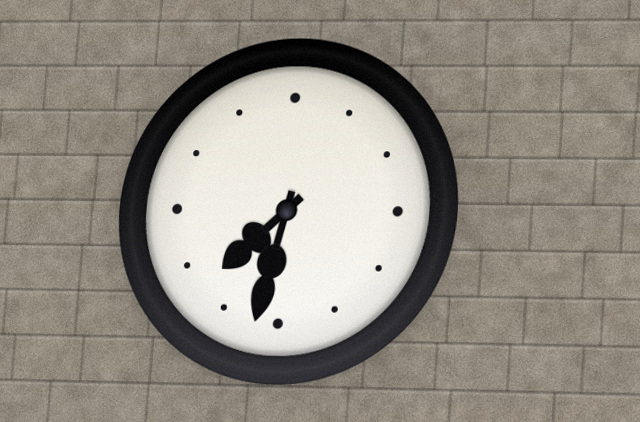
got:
7:32
